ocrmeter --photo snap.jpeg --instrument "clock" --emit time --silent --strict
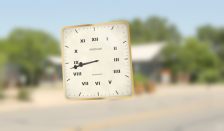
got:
8:43
